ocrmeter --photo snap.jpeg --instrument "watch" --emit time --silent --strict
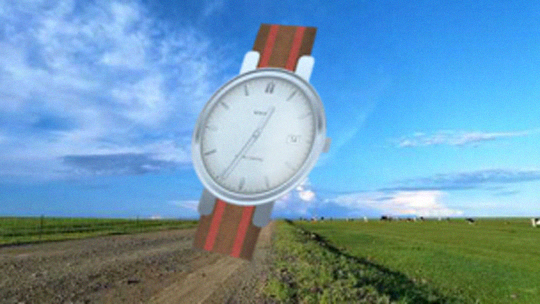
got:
12:34
